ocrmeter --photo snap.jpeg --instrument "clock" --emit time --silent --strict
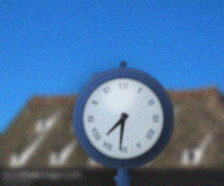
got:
7:31
